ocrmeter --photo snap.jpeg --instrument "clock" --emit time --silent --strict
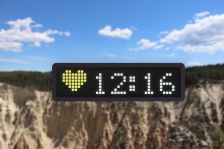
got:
12:16
